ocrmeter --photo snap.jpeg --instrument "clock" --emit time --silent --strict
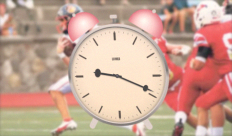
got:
9:19
